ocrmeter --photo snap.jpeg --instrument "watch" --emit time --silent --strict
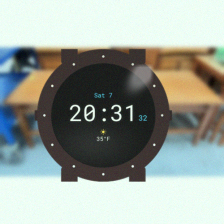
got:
20:31:32
